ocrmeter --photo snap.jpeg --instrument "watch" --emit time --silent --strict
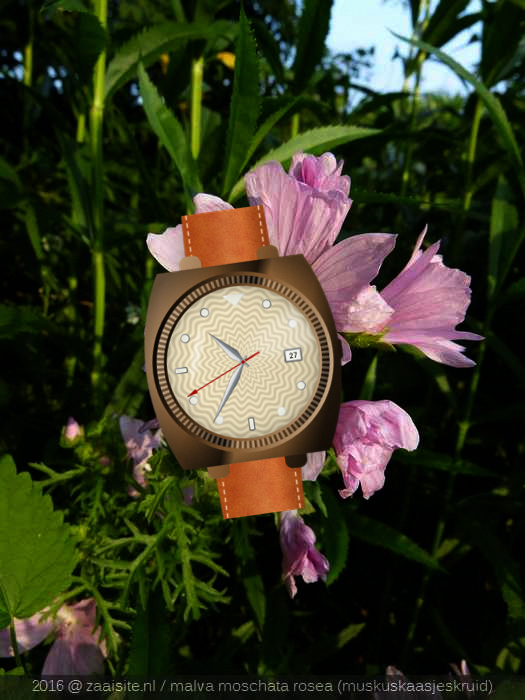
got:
10:35:41
